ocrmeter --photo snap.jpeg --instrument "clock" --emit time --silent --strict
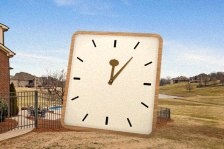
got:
12:06
